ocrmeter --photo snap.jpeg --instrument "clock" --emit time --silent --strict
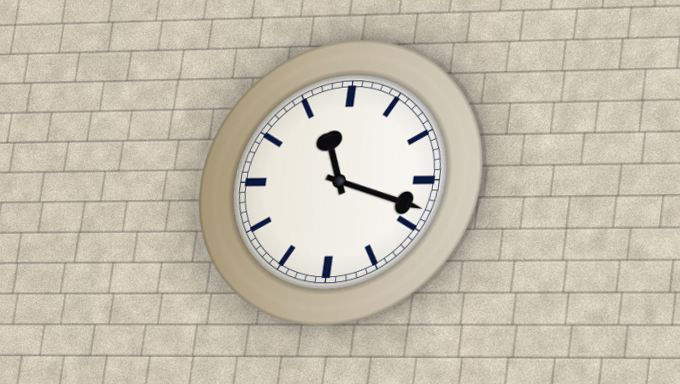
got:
11:18
